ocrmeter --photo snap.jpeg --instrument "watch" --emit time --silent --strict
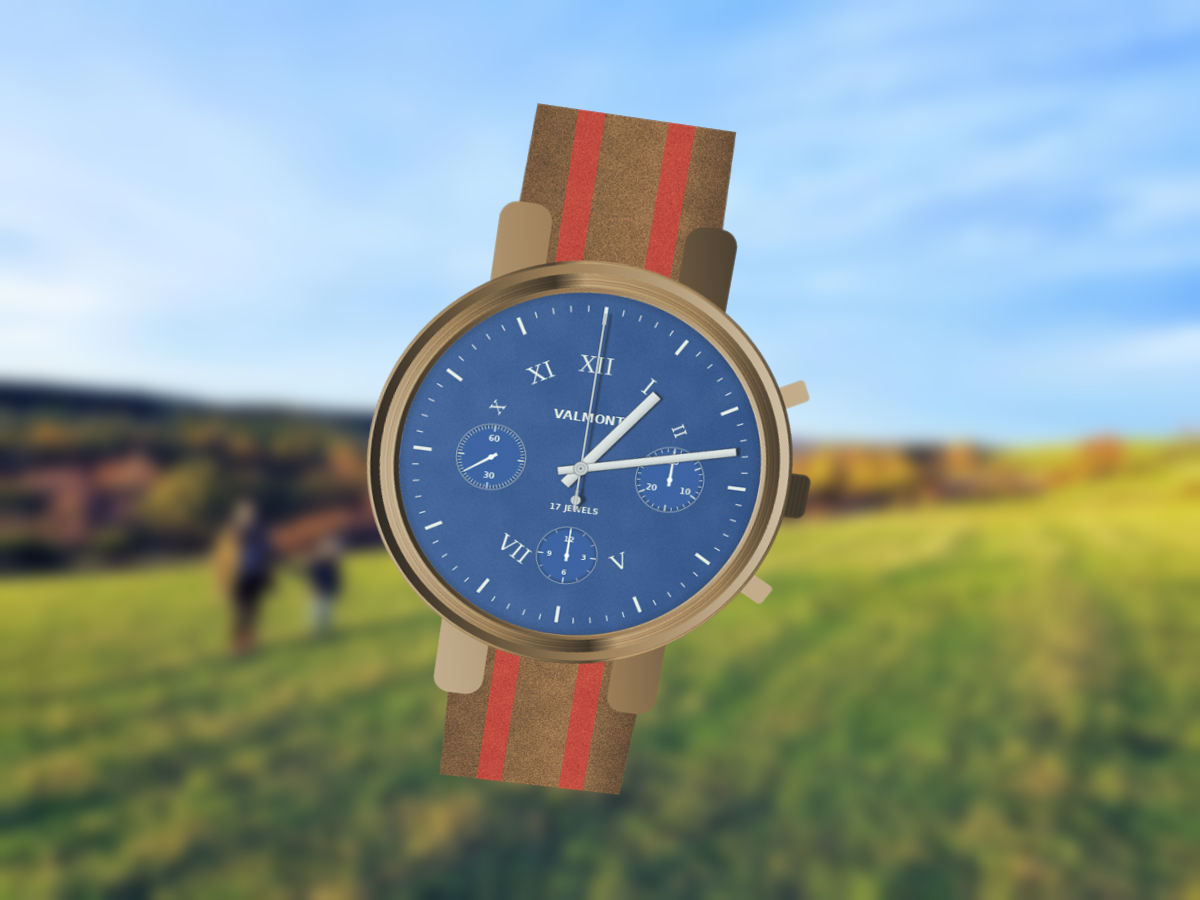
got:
1:12:39
